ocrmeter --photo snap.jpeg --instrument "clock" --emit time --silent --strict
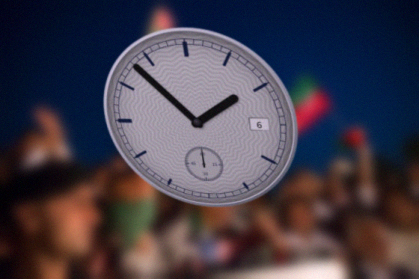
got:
1:53
